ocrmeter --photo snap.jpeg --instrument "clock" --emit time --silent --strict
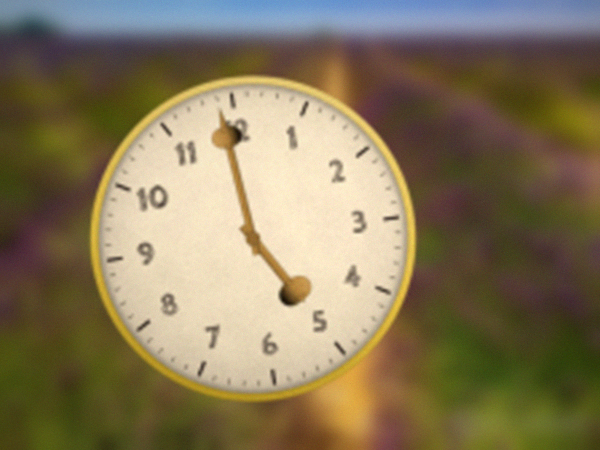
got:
4:59
